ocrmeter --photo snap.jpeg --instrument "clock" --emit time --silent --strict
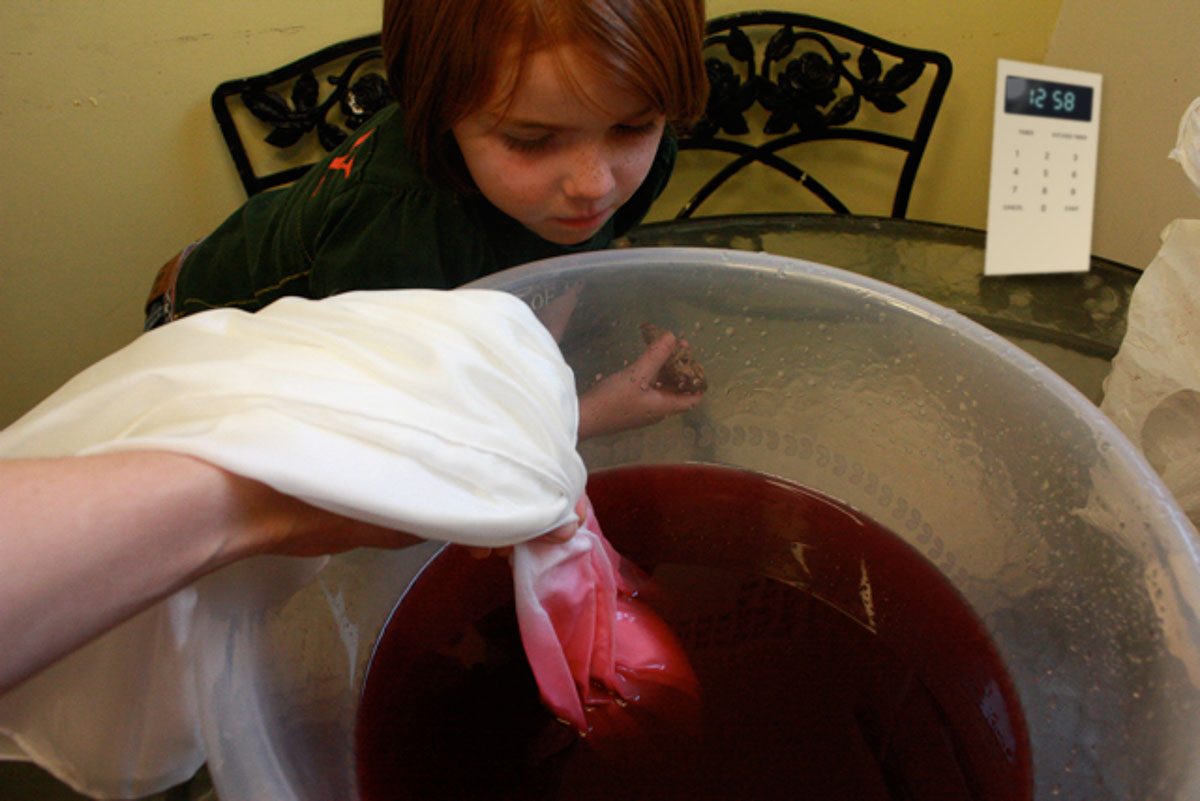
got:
12:58
